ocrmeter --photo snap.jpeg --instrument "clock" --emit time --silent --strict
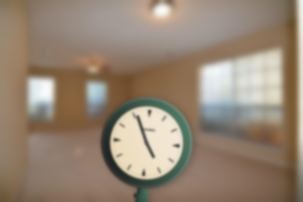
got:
4:56
